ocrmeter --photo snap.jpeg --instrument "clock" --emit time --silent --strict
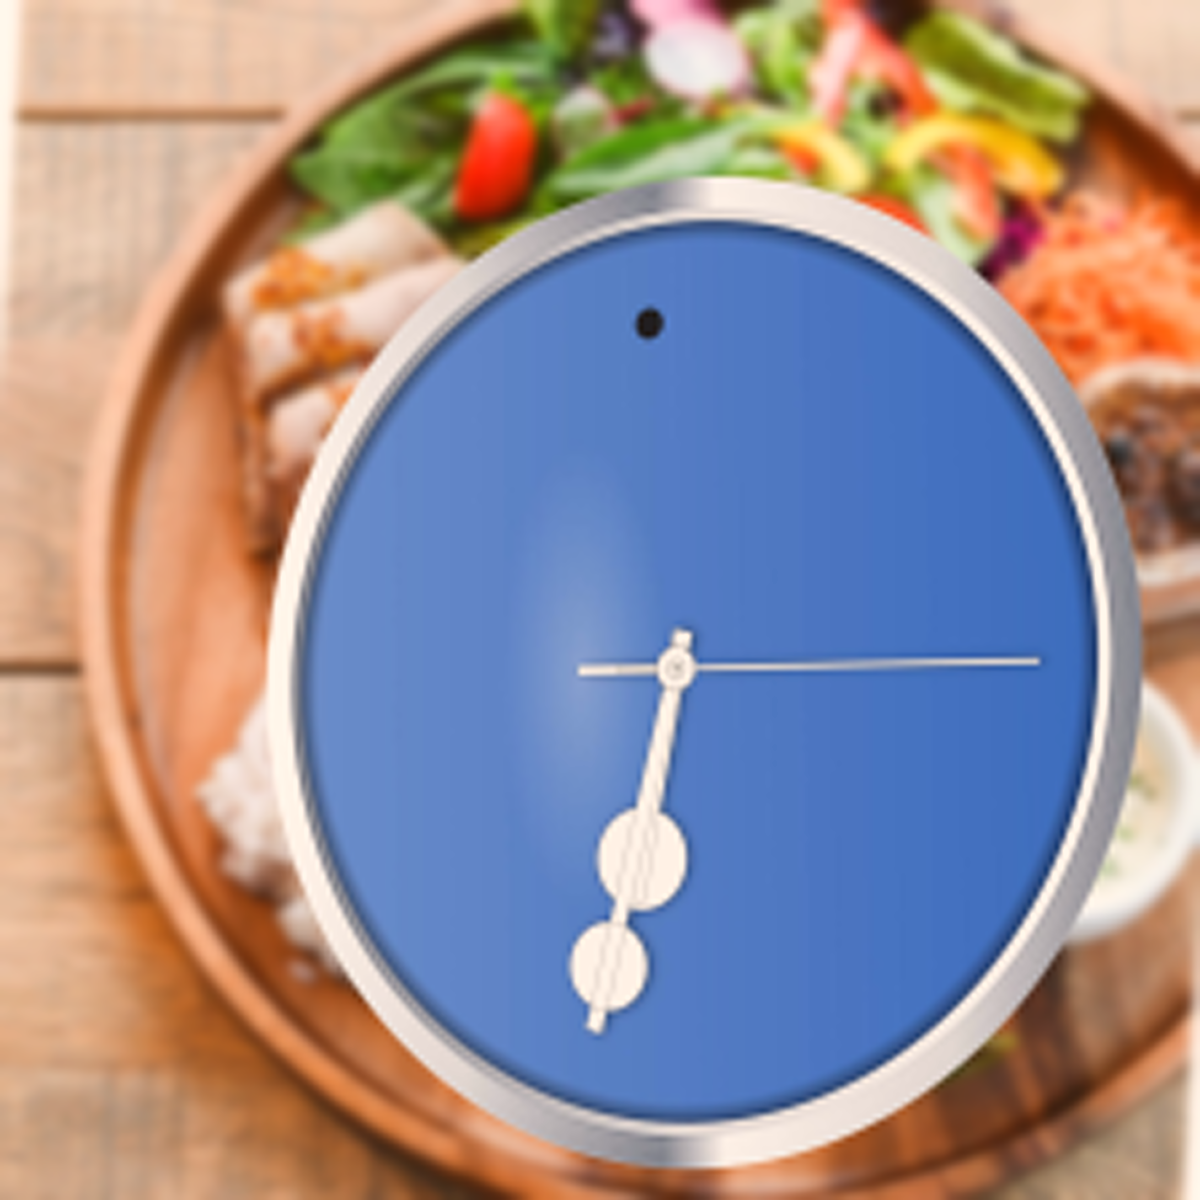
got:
6:33:16
